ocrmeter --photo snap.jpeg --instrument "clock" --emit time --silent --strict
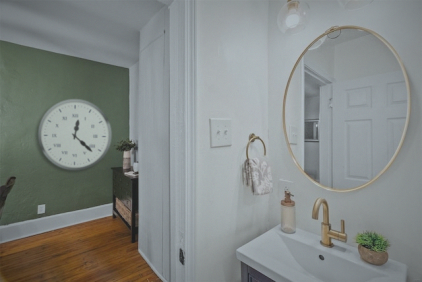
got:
12:22
